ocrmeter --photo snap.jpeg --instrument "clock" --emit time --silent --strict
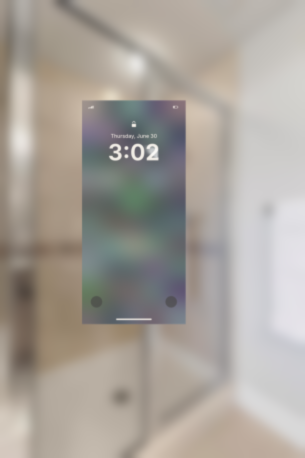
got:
3:02
